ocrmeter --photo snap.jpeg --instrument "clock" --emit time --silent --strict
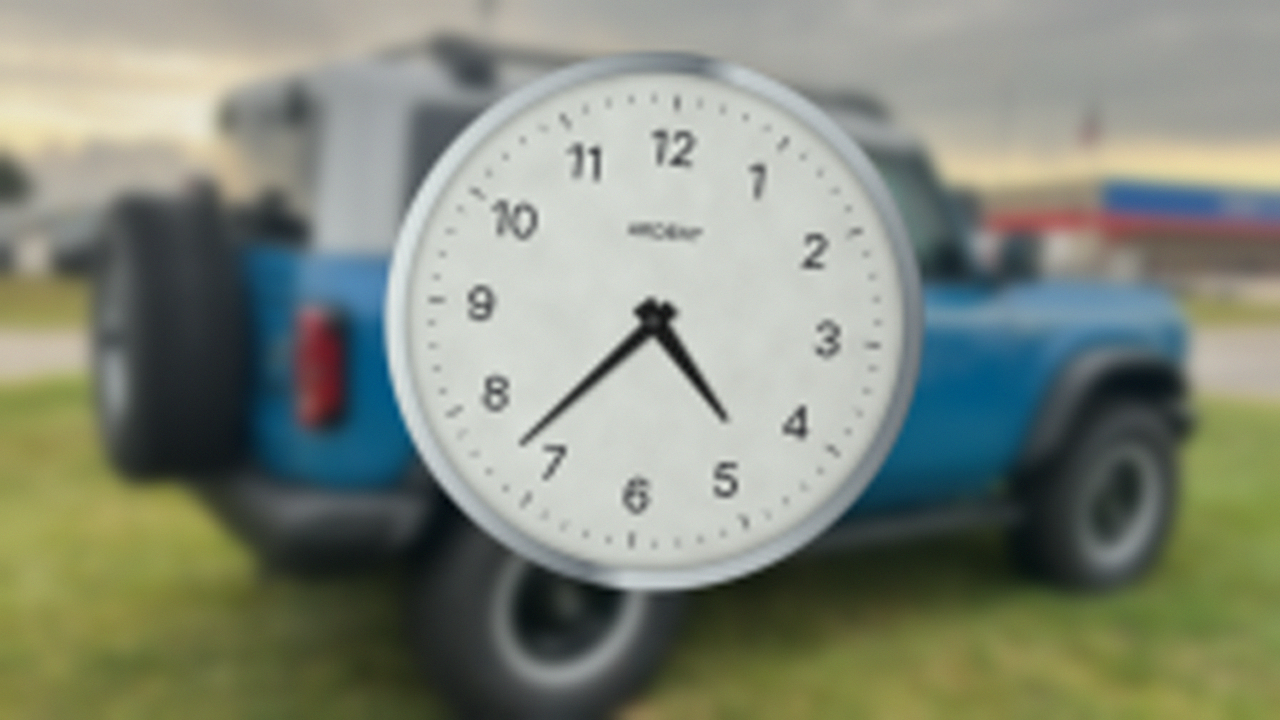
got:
4:37
